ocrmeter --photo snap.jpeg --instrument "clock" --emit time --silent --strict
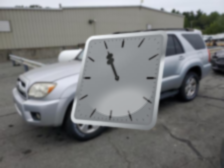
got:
10:55
